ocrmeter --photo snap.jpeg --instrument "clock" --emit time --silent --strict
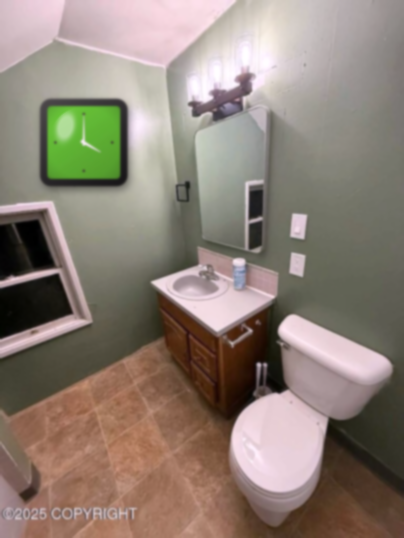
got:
4:00
